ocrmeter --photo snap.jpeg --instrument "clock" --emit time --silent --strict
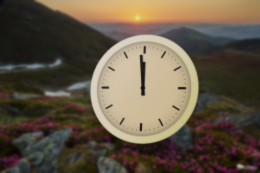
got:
11:59
